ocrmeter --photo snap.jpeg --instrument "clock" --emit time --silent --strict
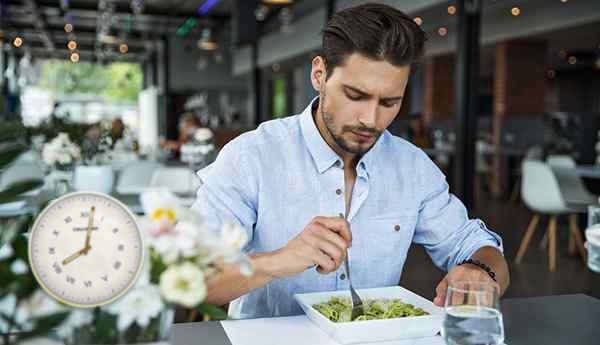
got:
8:02
